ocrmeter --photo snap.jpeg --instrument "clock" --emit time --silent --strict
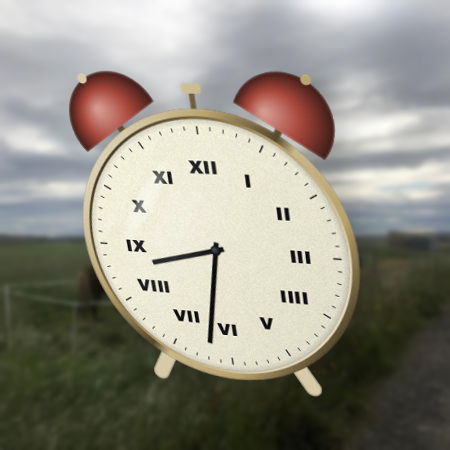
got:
8:32
